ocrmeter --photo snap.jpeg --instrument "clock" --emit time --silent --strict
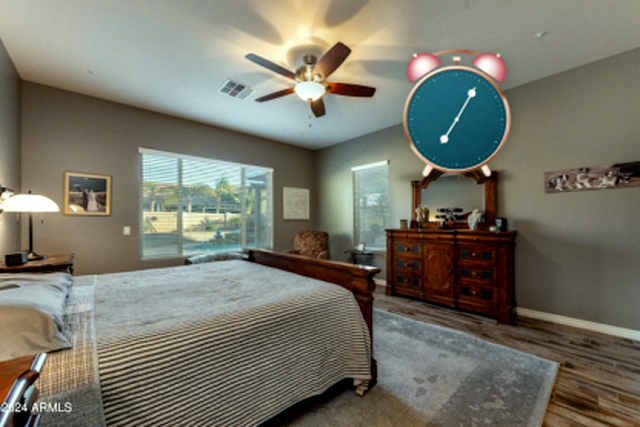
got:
7:05
